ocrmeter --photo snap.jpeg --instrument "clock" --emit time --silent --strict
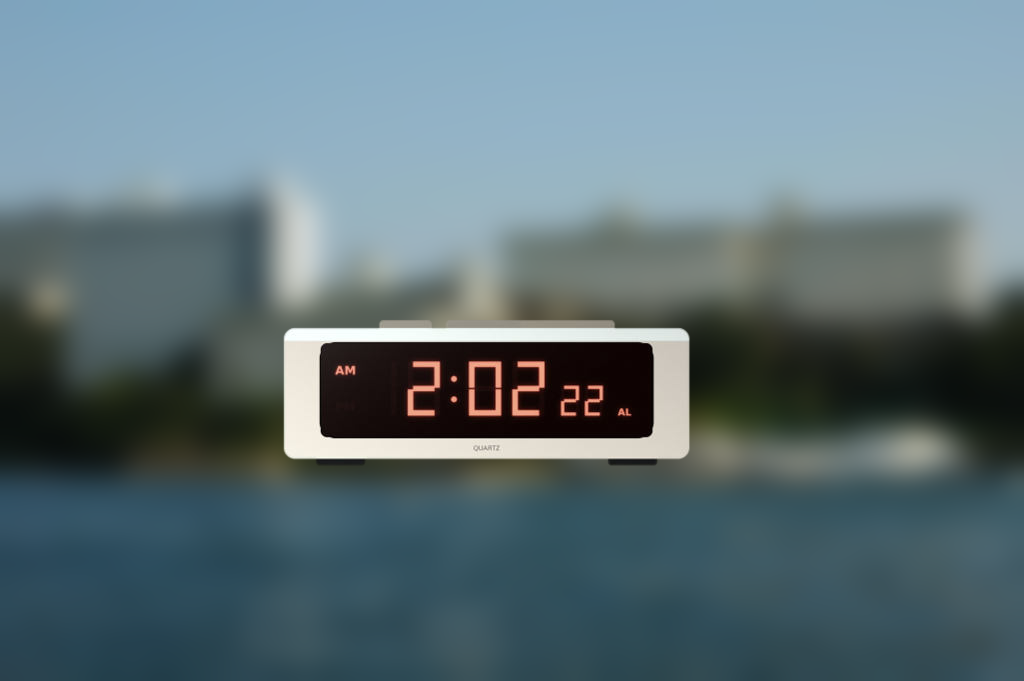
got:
2:02:22
